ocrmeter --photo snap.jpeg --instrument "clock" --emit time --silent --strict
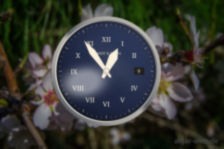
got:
12:54
